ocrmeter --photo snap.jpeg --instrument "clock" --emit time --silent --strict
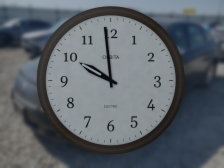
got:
9:59
